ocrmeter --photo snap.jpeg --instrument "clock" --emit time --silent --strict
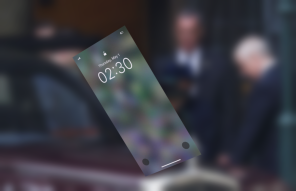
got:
2:30
